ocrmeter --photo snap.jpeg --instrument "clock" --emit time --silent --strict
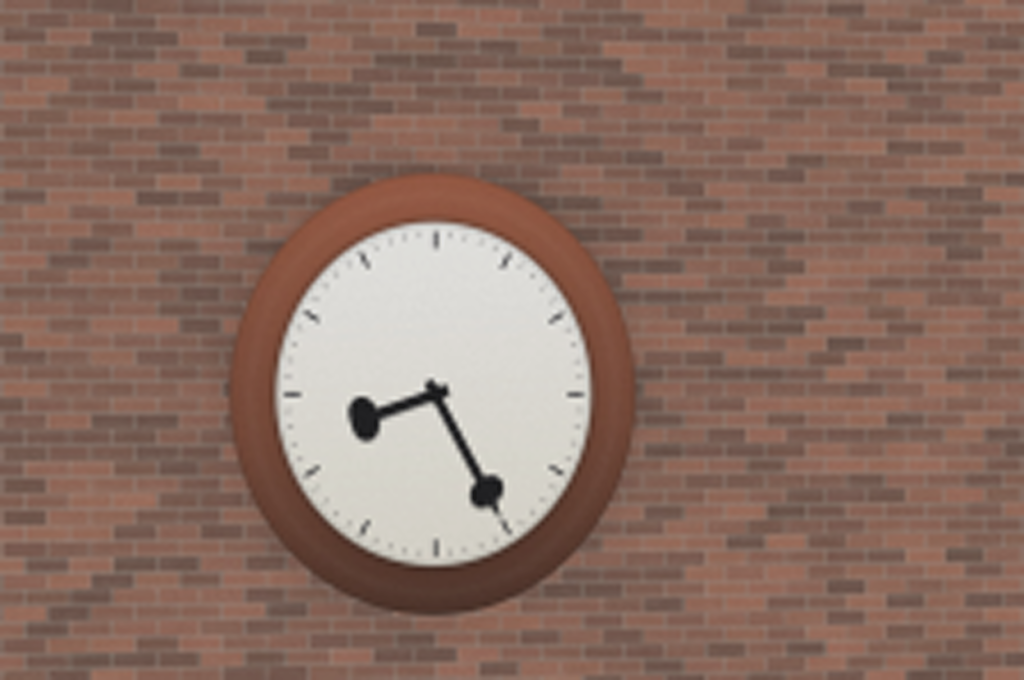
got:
8:25
